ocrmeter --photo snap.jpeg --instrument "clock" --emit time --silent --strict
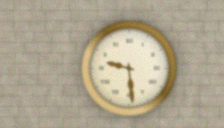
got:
9:29
